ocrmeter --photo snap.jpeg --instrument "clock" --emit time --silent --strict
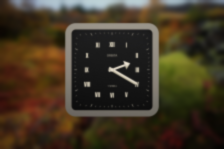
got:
2:20
